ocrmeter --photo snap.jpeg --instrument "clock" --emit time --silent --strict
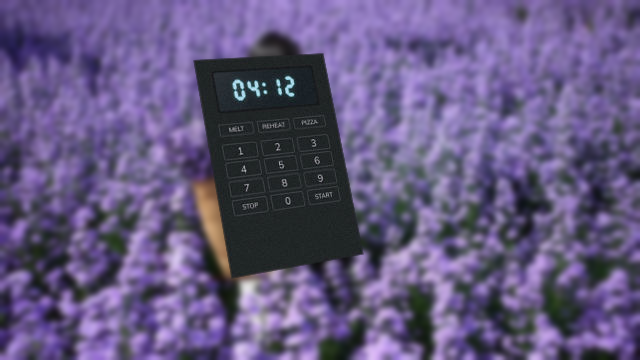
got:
4:12
